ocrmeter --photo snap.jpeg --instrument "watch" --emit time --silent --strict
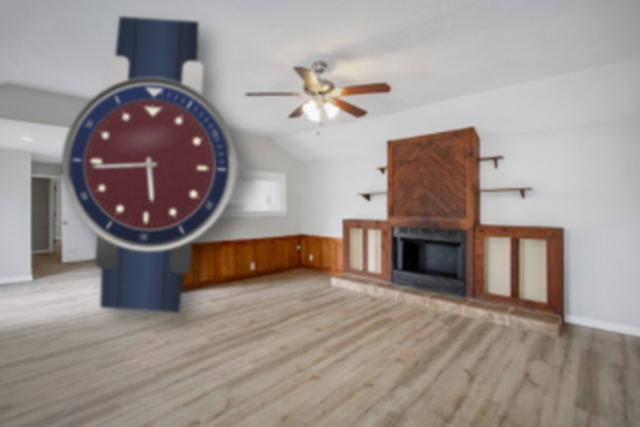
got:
5:44
